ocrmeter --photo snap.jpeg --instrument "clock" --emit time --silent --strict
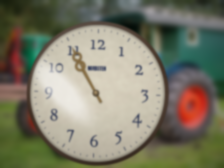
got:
10:55
